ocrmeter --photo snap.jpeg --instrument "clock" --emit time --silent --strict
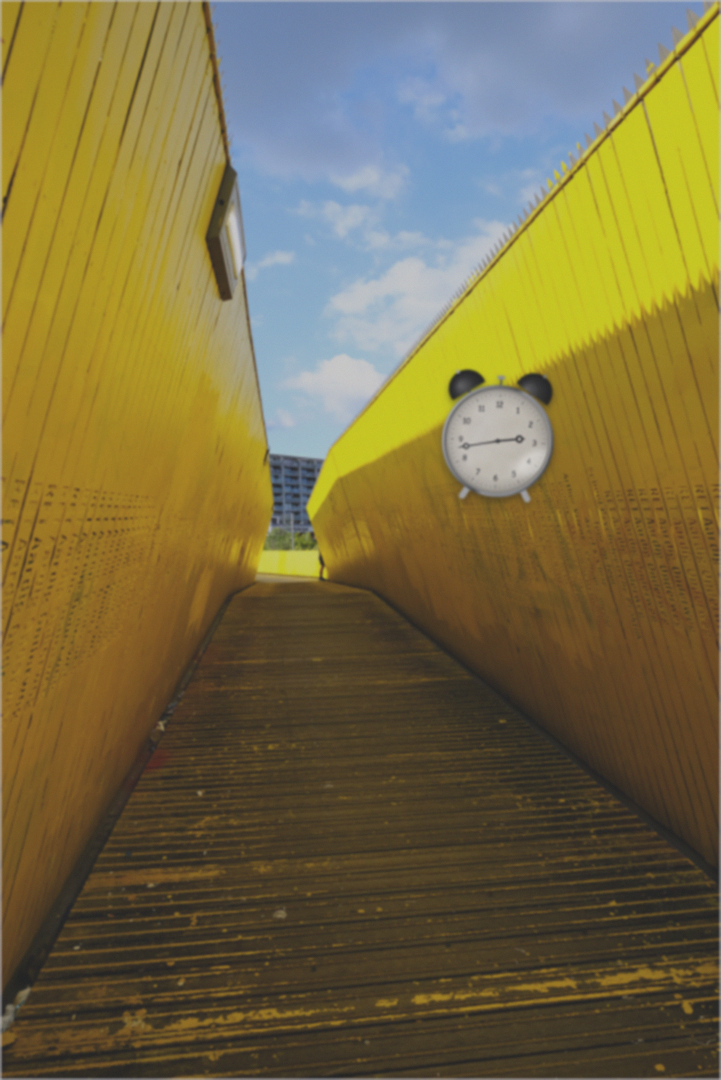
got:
2:43
